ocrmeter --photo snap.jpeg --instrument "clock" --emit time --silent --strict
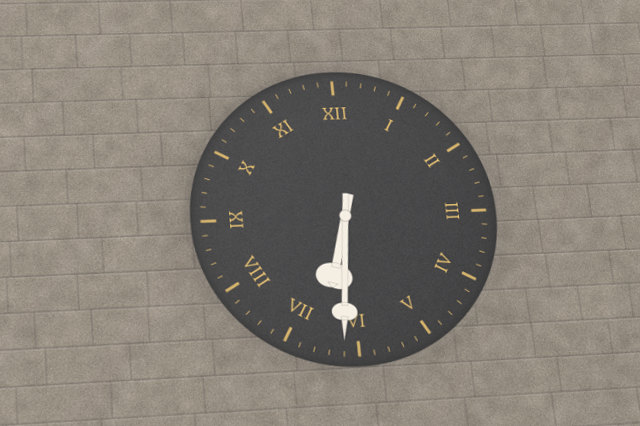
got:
6:31
